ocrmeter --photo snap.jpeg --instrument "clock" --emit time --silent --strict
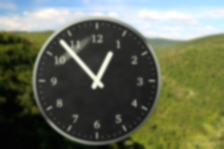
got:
12:53
